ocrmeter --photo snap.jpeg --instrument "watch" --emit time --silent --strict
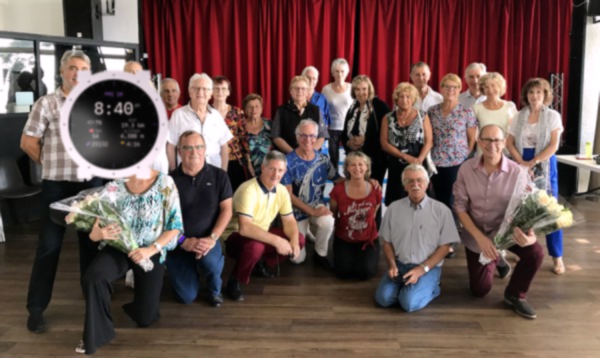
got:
8:40
